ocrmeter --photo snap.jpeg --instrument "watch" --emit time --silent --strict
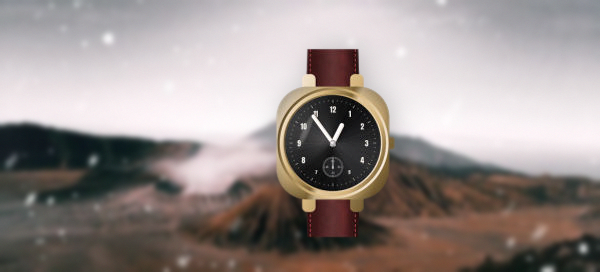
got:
12:54
